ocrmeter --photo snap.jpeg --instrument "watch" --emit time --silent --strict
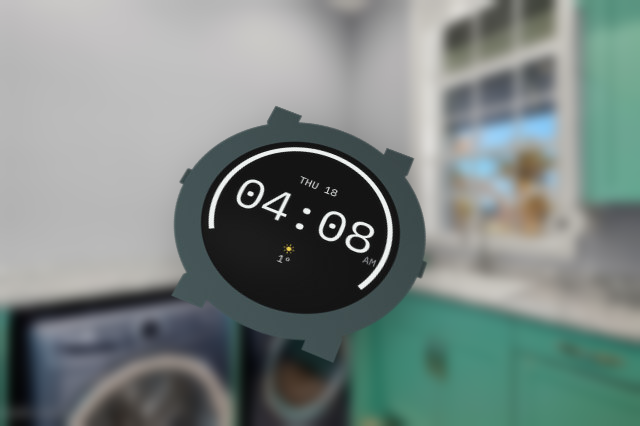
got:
4:08
